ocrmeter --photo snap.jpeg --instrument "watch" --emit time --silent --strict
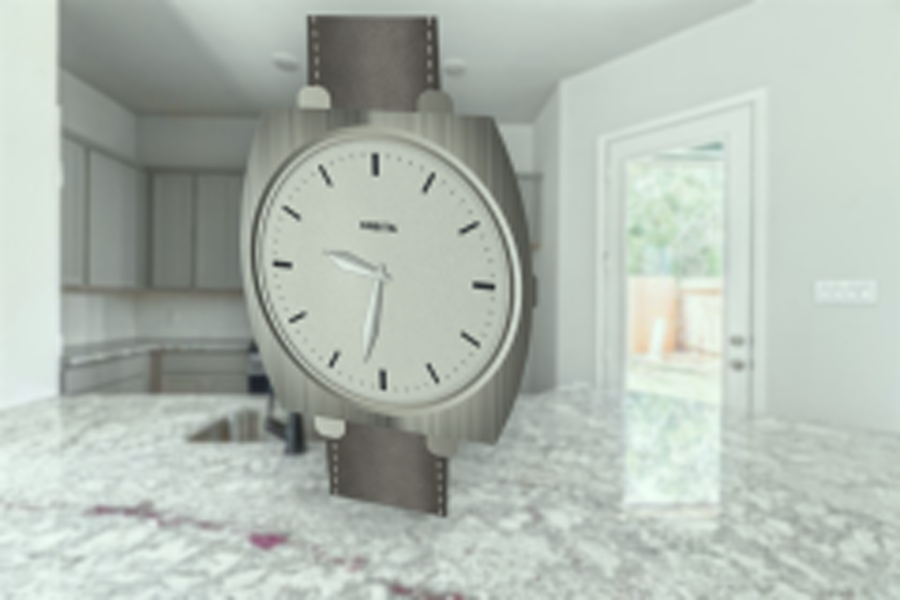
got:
9:32
